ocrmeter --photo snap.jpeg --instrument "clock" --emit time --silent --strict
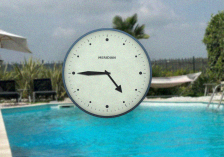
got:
4:45
